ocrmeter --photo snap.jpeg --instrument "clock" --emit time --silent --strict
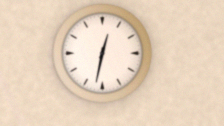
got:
12:32
